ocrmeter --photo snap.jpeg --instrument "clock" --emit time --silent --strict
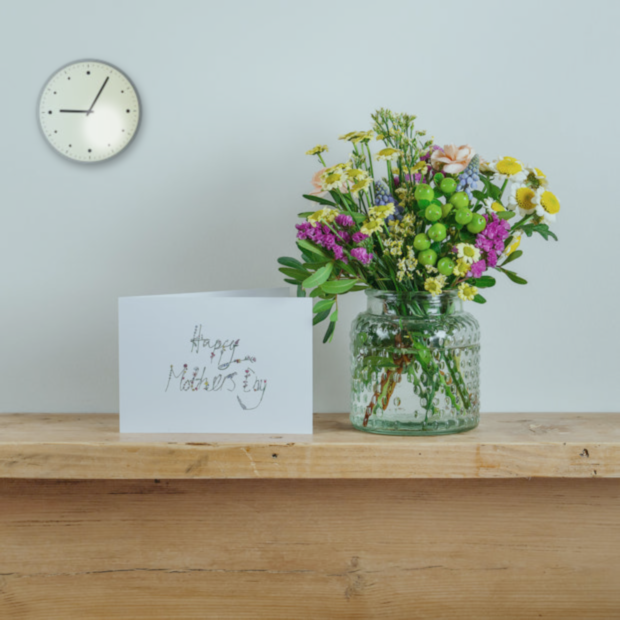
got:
9:05
